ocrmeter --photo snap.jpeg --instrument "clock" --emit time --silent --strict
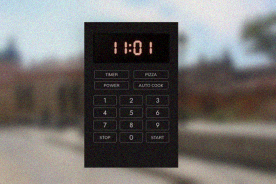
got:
11:01
